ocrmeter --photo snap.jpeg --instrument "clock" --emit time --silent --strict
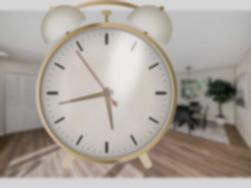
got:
5:42:54
